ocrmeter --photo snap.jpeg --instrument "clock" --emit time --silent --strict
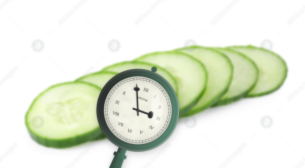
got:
2:56
